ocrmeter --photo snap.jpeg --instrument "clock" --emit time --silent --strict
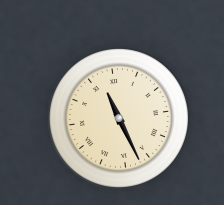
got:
11:27
